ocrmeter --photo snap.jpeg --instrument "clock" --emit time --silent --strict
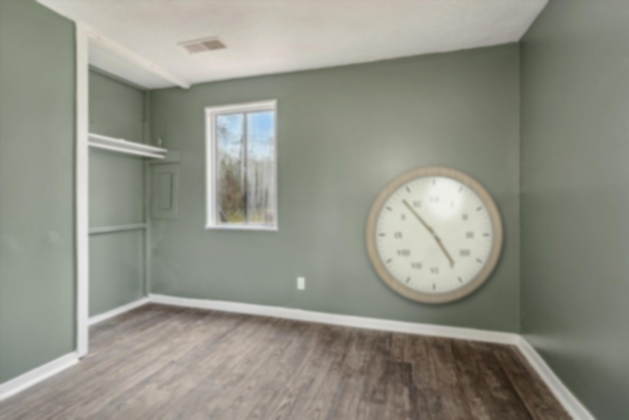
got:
4:53
